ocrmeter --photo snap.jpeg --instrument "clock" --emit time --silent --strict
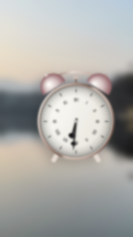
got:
6:31
